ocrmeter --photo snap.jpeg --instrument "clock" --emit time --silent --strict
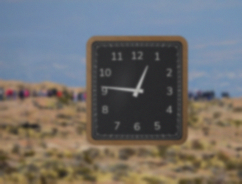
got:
12:46
